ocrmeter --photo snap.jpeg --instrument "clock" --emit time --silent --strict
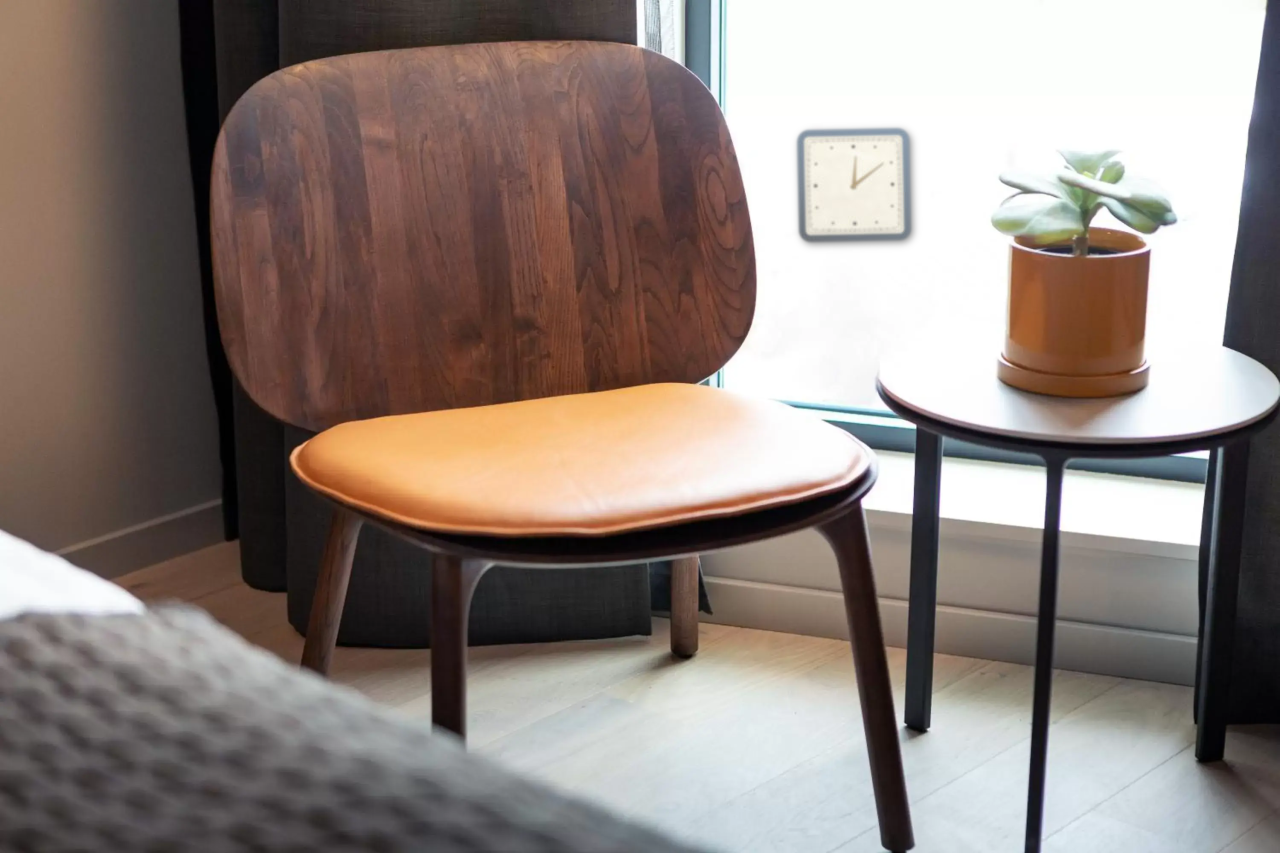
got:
12:09
